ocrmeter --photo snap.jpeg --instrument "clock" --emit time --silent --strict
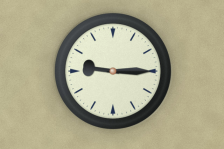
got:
9:15
